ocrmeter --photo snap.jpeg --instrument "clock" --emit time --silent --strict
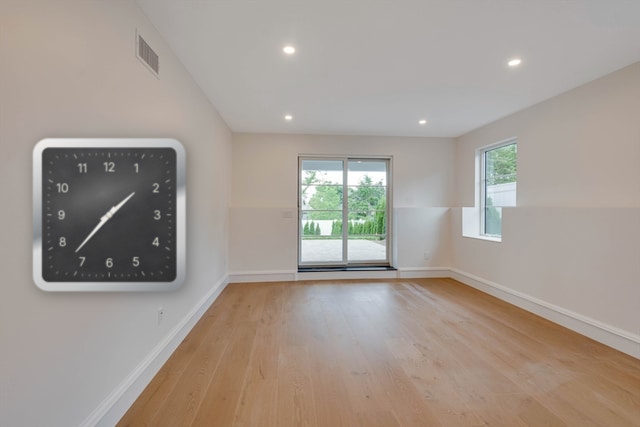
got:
1:37
